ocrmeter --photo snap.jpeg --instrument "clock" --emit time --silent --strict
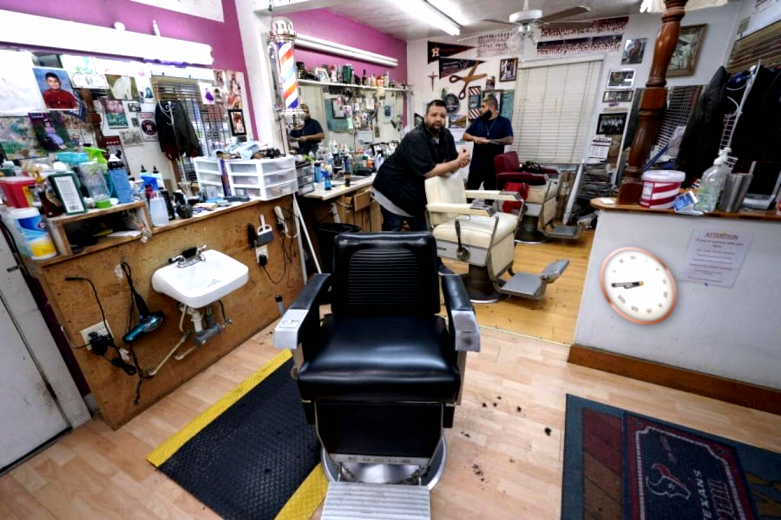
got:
8:45
